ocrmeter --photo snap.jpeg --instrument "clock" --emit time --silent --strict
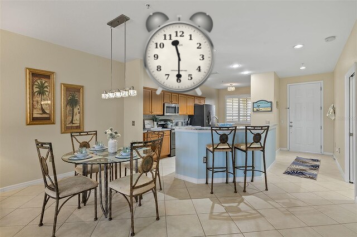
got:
11:30
